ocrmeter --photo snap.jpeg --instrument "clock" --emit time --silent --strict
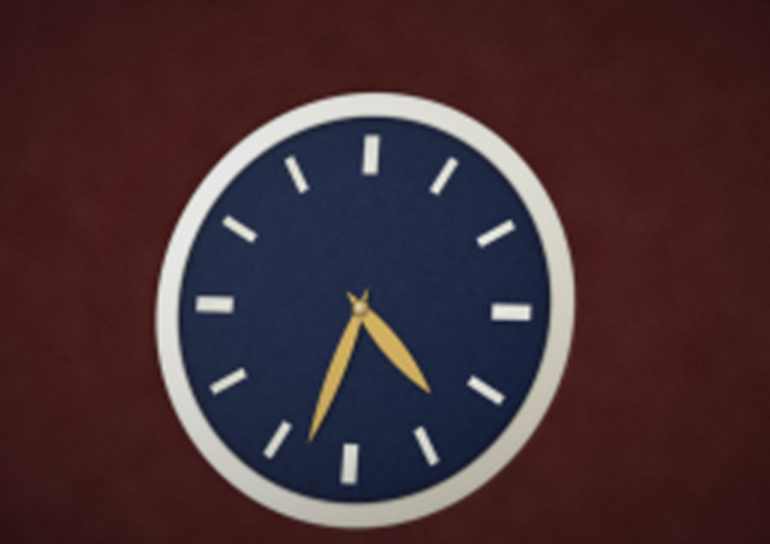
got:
4:33
